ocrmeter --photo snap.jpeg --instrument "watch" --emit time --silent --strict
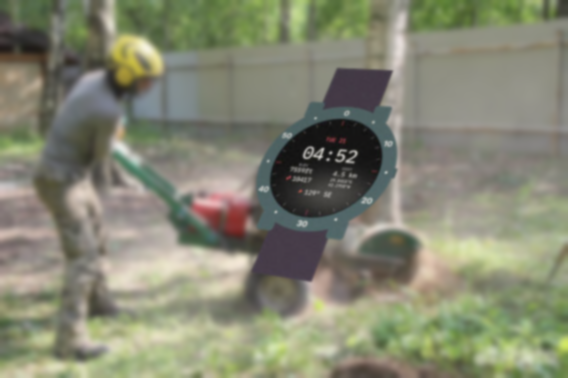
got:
4:52
